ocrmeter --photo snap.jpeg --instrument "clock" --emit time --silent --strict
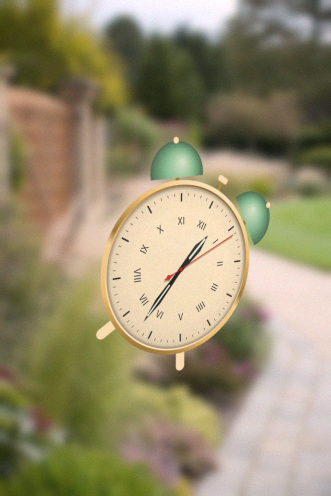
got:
12:32:06
